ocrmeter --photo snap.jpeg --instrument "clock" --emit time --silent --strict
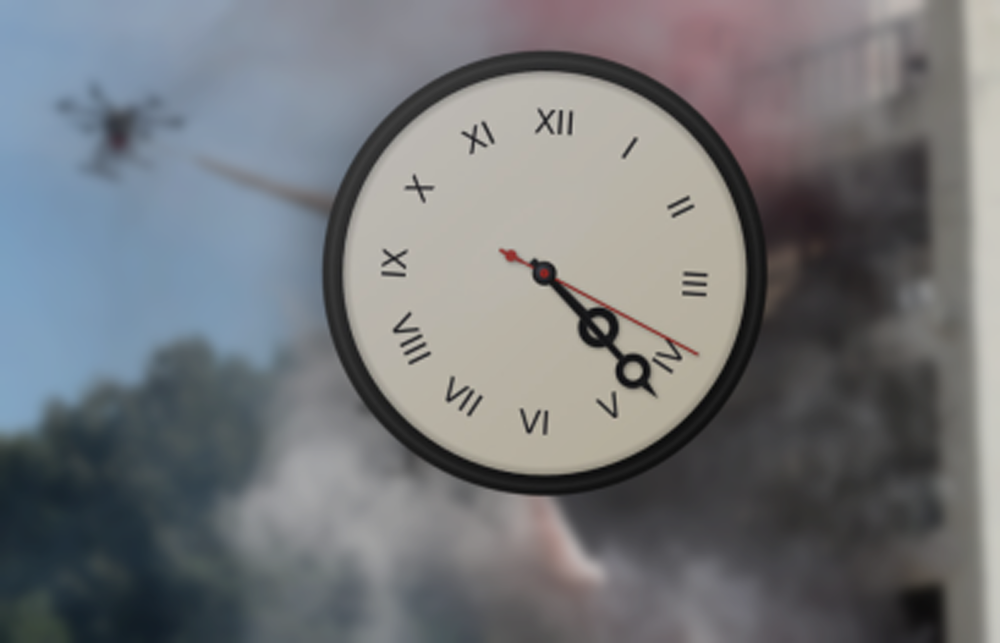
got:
4:22:19
